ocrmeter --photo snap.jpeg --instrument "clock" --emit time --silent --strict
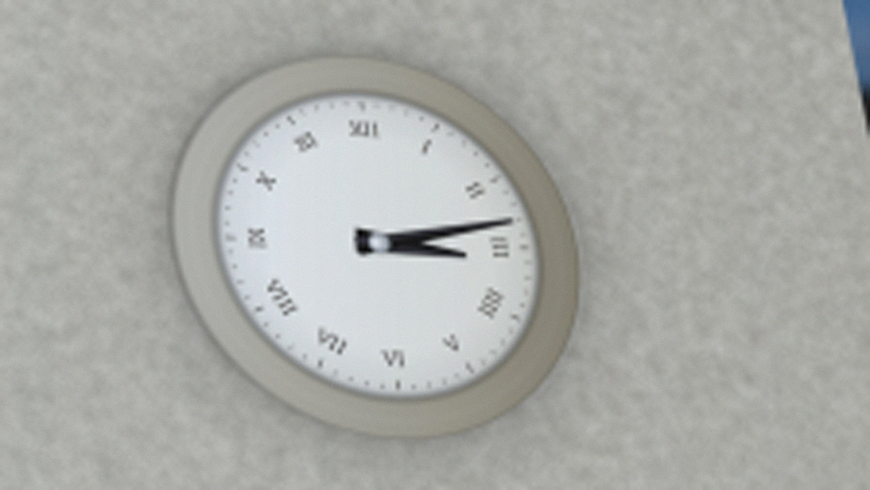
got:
3:13
